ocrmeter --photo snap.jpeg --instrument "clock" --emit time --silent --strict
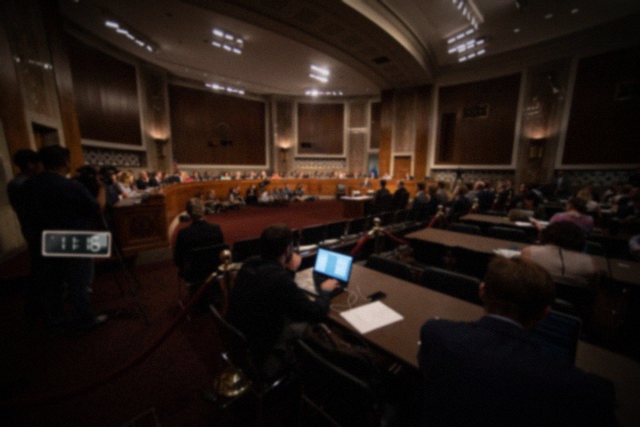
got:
11:16
